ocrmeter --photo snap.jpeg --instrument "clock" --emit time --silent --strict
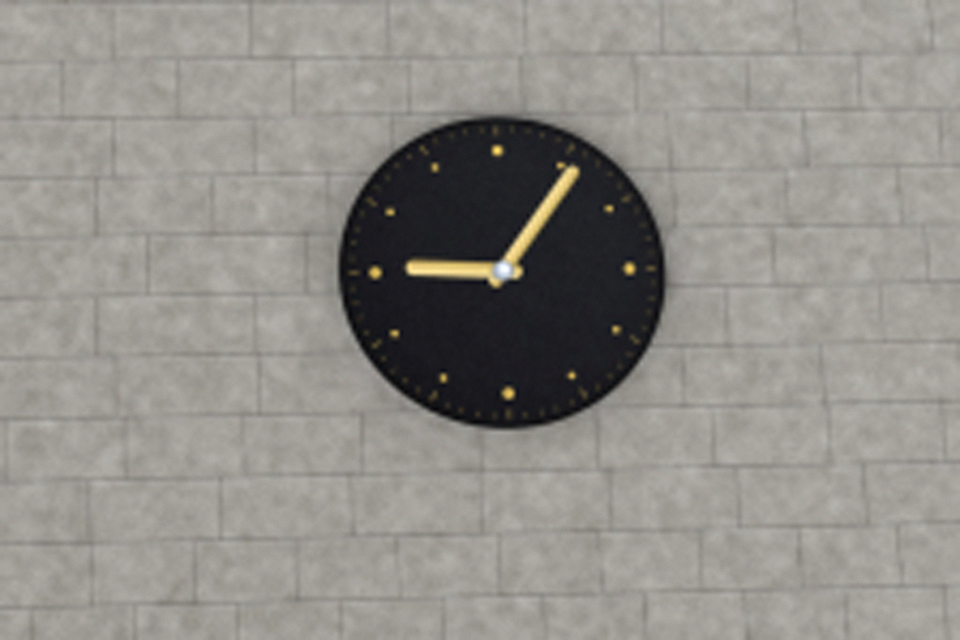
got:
9:06
